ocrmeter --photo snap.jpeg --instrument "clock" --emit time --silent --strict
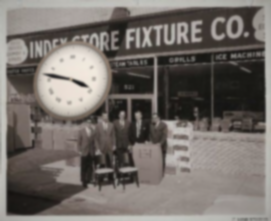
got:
3:47
